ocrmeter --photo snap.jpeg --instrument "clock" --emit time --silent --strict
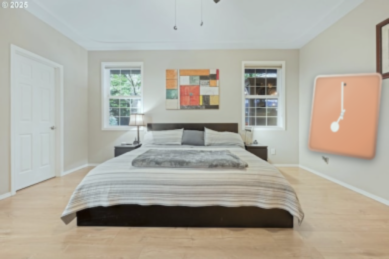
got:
6:59
